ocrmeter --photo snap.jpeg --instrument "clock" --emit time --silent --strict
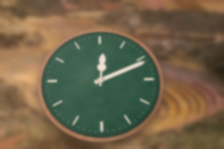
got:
12:11
